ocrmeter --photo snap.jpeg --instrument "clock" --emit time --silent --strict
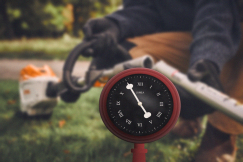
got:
4:55
